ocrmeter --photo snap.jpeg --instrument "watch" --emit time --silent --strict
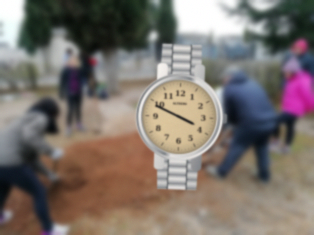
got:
3:49
